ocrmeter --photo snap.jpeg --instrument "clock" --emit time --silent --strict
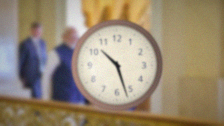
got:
10:27
